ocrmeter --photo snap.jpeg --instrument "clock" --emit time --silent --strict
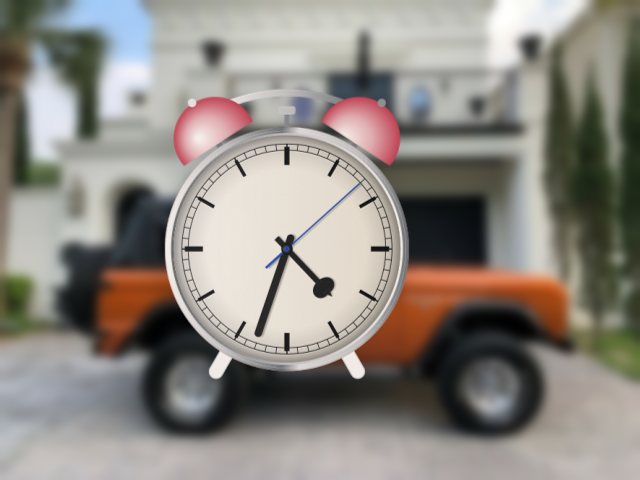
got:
4:33:08
